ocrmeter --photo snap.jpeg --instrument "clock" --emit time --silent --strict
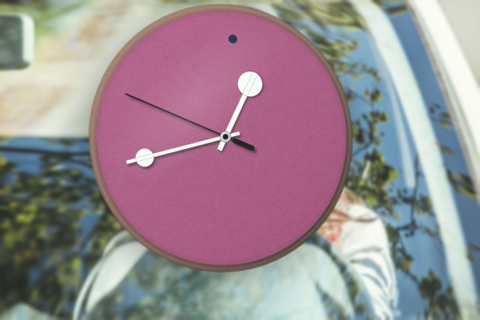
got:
12:41:48
